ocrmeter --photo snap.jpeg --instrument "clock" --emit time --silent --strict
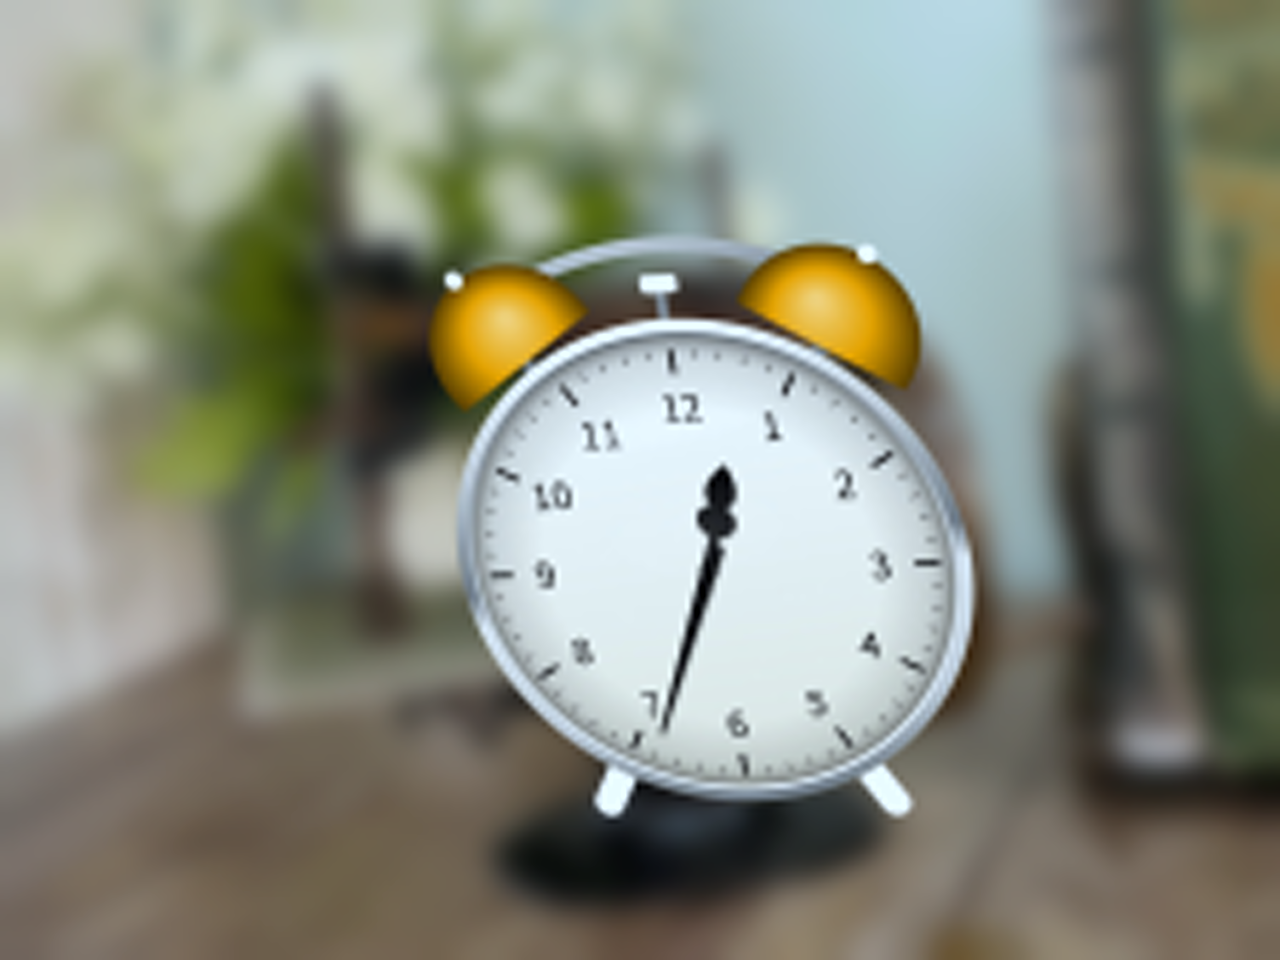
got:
12:34
